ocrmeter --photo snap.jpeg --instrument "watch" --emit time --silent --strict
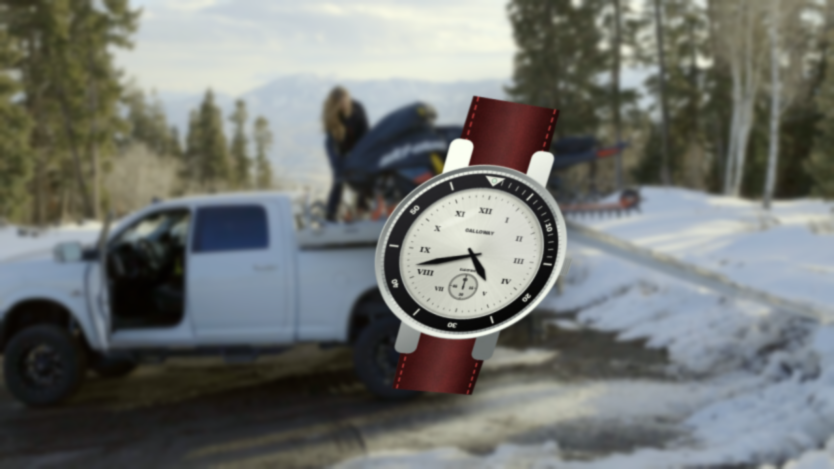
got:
4:42
